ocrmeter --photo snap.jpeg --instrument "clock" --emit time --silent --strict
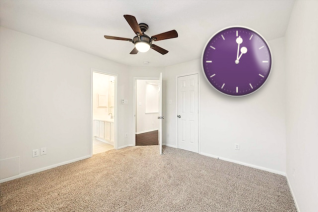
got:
1:01
